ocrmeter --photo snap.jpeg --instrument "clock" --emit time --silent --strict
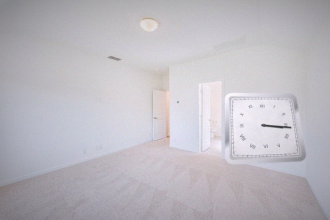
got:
3:16
